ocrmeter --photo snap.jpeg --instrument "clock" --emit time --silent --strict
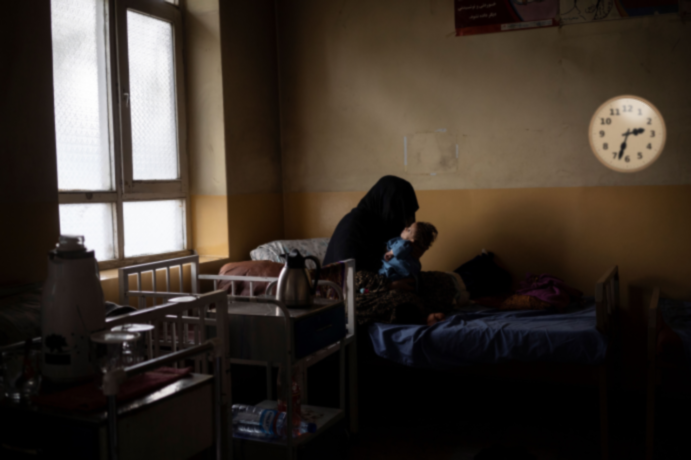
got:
2:33
